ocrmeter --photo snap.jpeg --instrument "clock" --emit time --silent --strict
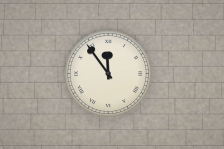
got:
11:54
